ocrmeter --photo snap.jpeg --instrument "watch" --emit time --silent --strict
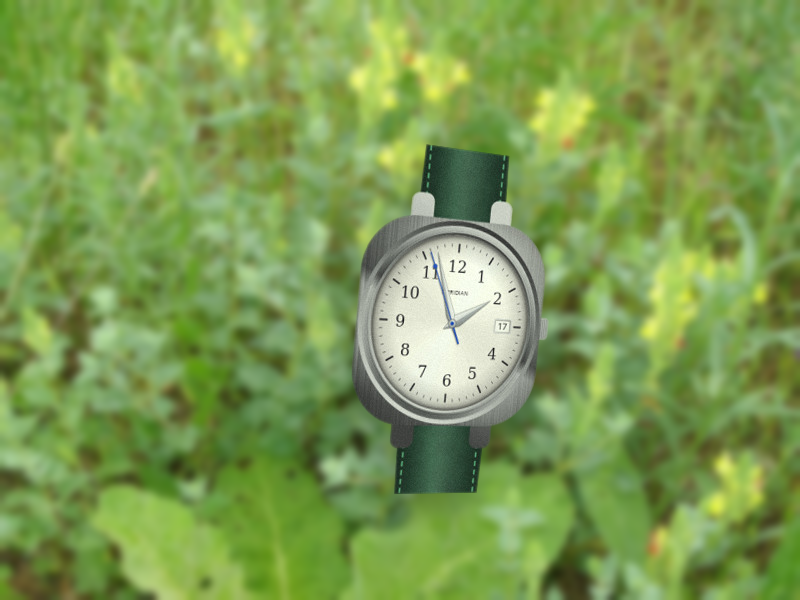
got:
1:56:56
